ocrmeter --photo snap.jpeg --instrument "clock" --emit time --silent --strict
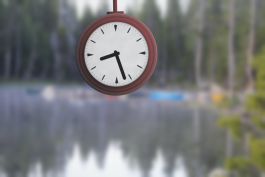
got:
8:27
